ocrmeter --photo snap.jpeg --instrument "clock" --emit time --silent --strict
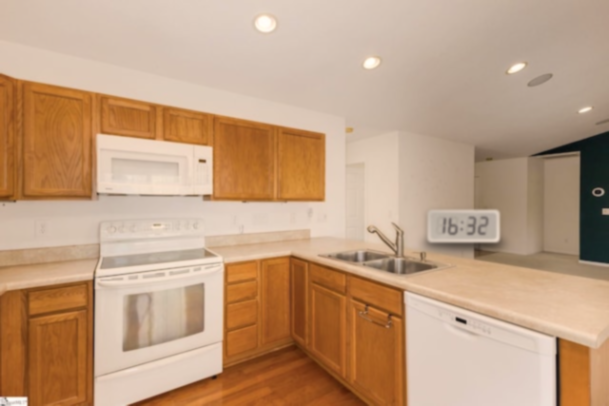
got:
16:32
